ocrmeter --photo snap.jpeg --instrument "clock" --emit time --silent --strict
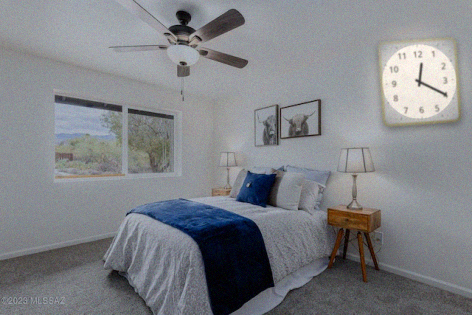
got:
12:20
